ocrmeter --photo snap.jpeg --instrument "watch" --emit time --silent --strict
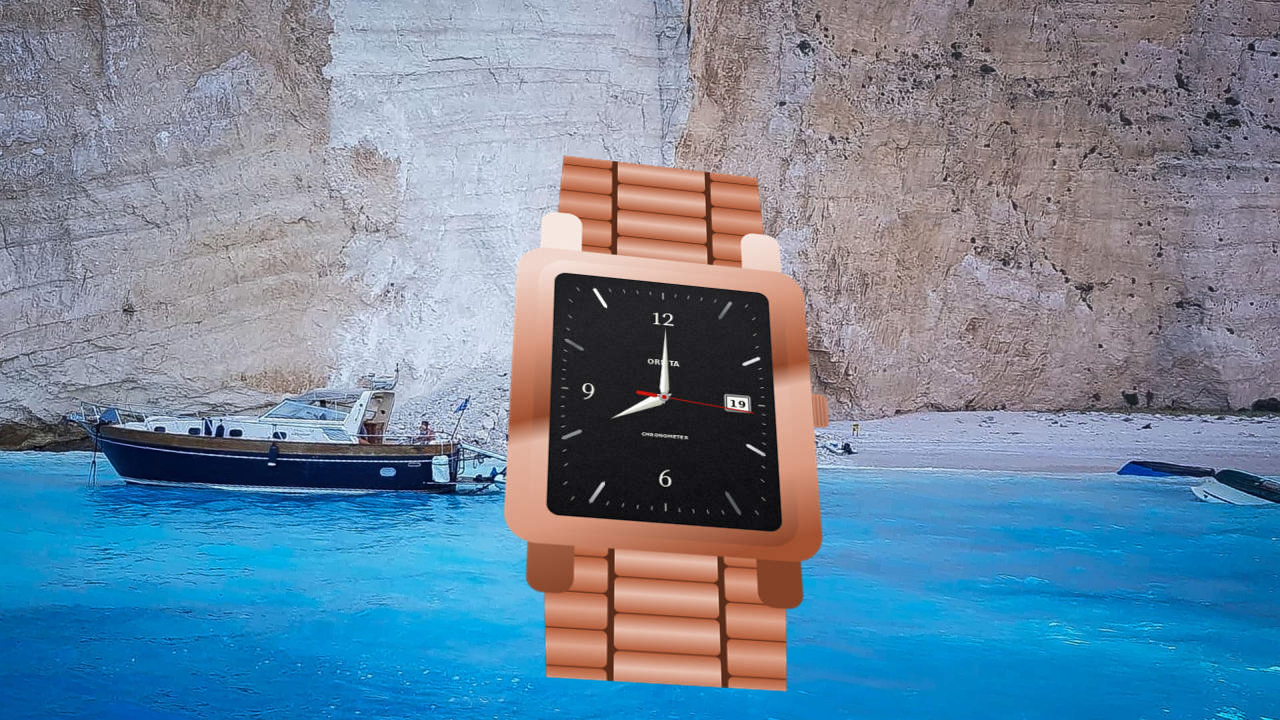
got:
8:00:16
